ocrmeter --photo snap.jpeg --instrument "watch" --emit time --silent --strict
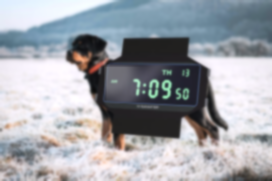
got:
7:09
